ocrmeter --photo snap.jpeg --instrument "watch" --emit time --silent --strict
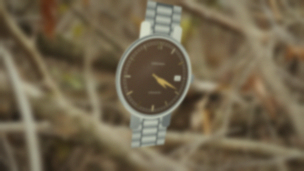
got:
4:19
